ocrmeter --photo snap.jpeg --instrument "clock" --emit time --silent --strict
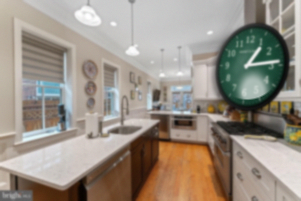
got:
1:14
